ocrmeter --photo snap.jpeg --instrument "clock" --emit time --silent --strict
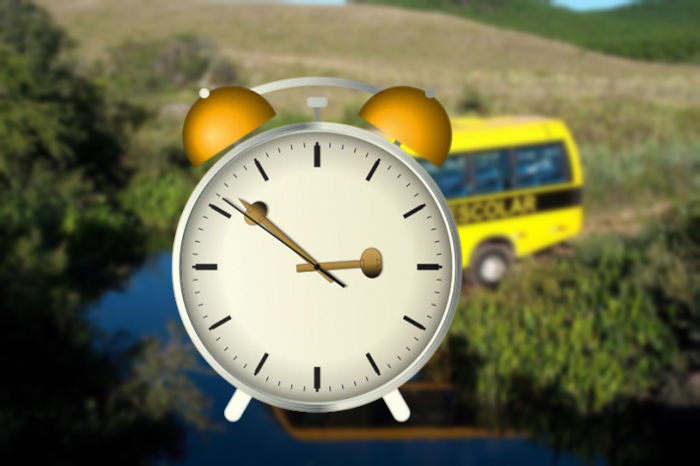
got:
2:51:51
